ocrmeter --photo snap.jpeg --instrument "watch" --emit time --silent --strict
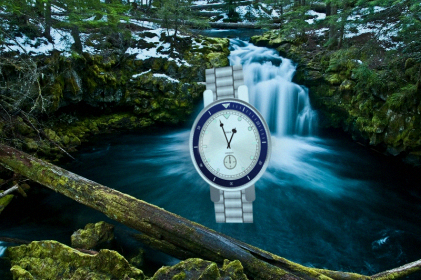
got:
12:57
